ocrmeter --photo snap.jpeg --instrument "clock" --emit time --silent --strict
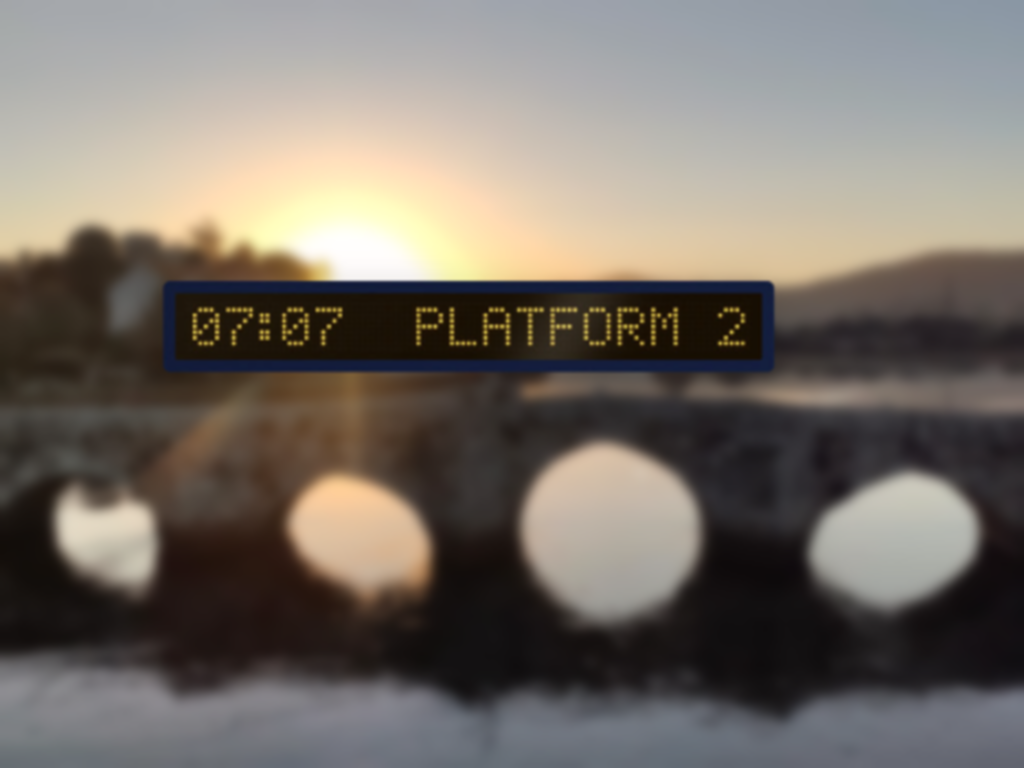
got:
7:07
